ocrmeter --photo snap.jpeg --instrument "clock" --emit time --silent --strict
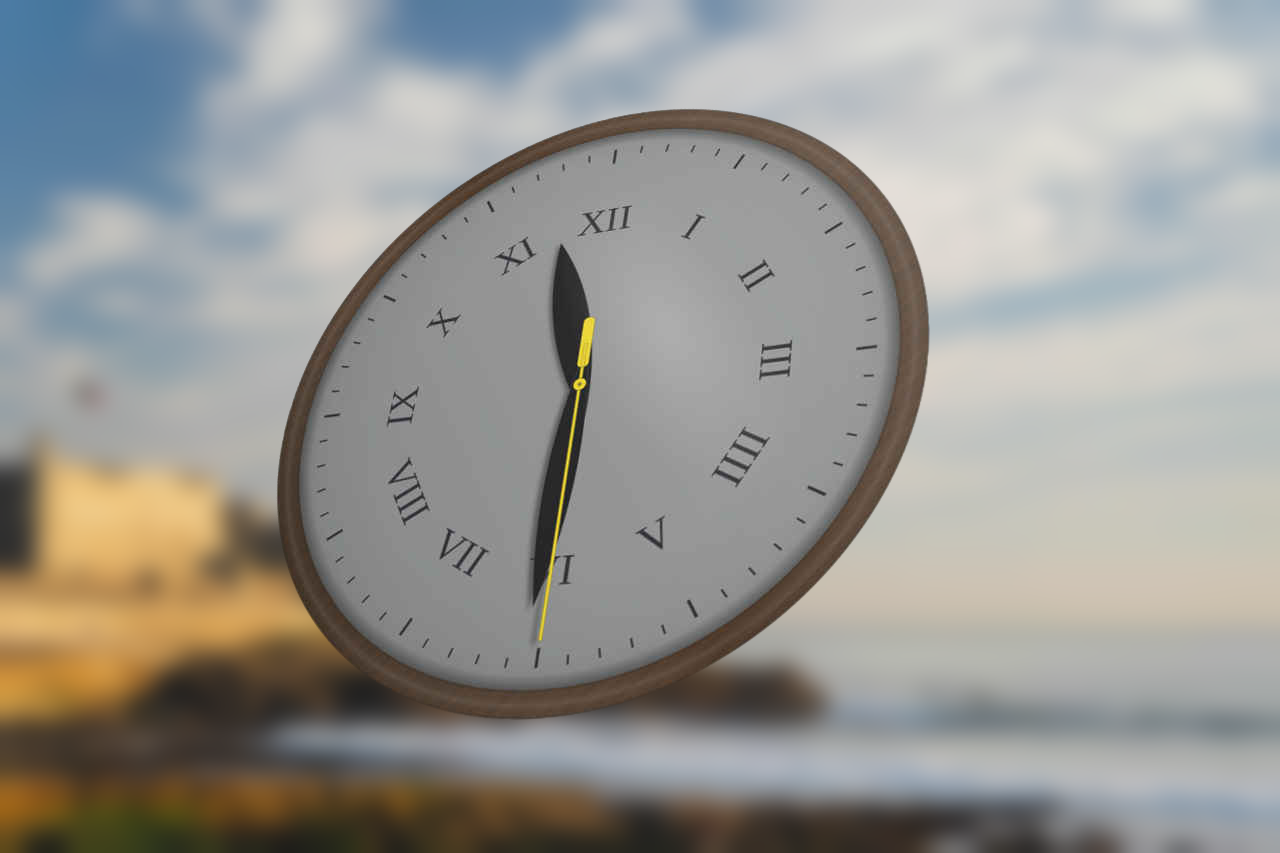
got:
11:30:30
